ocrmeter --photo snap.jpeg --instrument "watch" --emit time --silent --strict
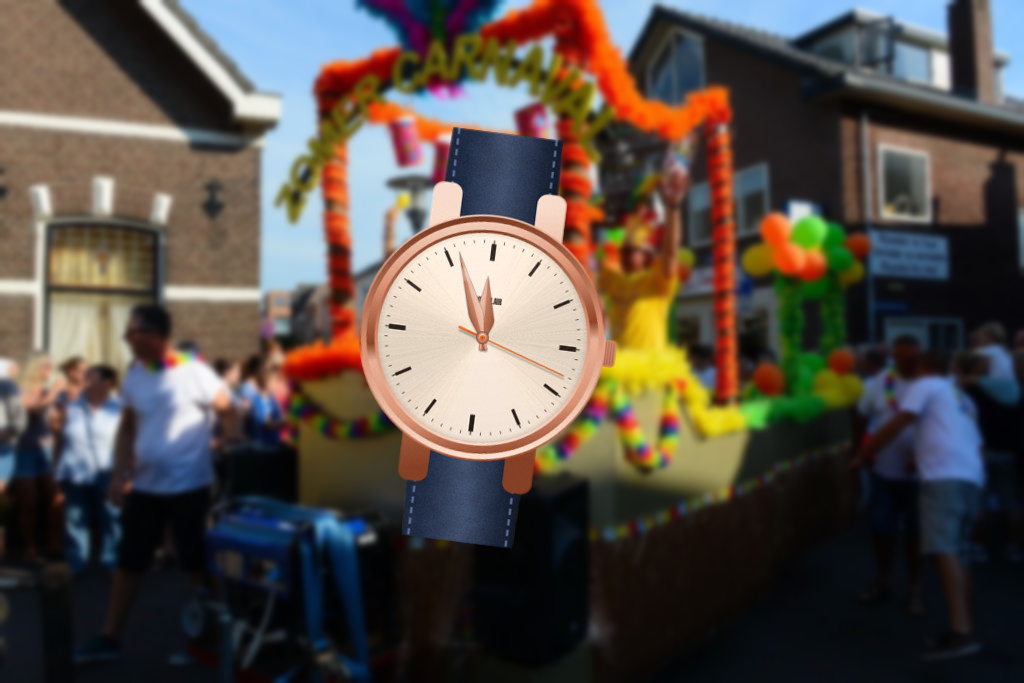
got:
11:56:18
